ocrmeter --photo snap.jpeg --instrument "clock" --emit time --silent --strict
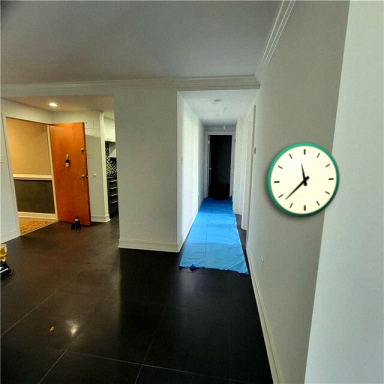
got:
11:38
